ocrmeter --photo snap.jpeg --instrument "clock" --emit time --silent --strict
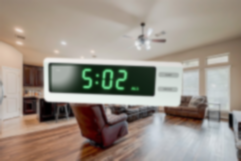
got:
5:02
